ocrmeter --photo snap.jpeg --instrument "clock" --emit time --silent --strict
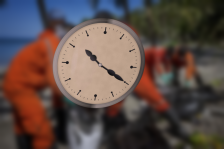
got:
10:20
